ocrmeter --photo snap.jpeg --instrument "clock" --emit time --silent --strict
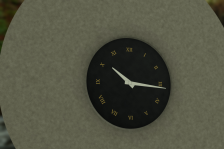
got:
10:16
